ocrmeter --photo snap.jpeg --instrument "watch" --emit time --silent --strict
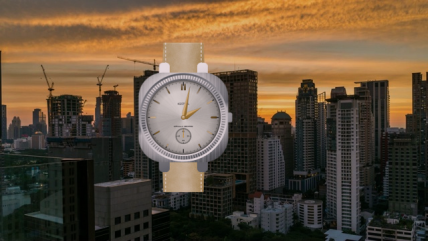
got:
2:02
